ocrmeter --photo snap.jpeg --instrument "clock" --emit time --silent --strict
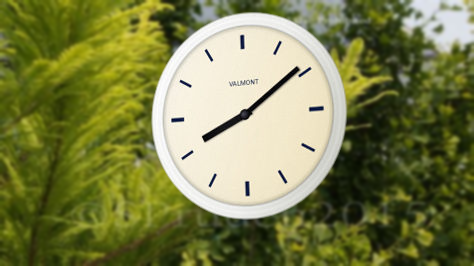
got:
8:09
